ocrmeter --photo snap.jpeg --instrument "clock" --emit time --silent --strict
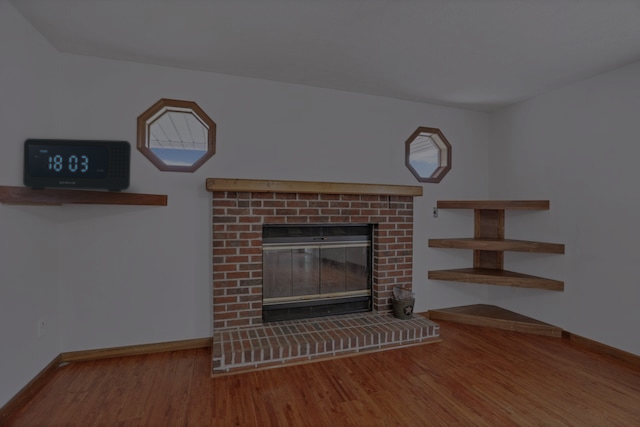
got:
18:03
